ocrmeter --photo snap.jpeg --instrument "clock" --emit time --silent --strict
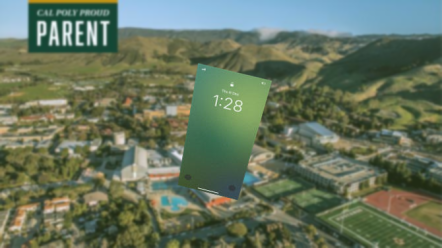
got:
1:28
